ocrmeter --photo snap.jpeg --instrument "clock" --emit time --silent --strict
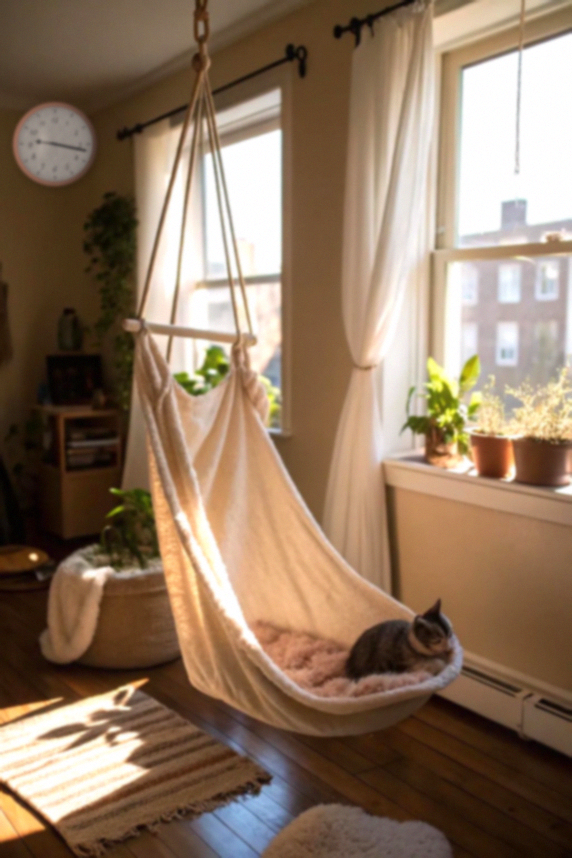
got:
9:17
